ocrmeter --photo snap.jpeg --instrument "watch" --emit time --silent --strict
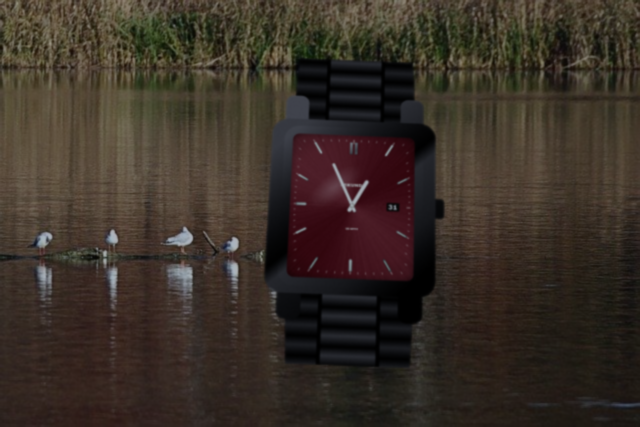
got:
12:56
